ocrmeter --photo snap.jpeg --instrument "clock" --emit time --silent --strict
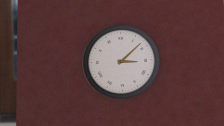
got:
3:08
